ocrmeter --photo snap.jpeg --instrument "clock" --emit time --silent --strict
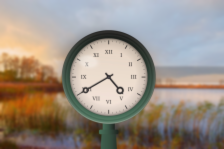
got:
4:40
